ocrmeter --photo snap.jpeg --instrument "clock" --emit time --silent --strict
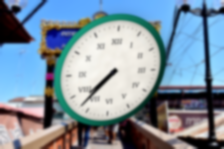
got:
7:37
